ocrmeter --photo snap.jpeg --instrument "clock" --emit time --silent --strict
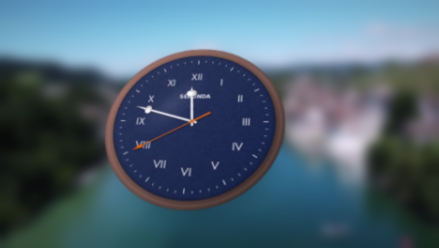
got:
11:47:40
